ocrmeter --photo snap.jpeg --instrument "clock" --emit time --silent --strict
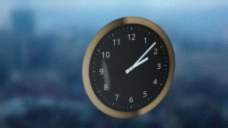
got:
2:08
